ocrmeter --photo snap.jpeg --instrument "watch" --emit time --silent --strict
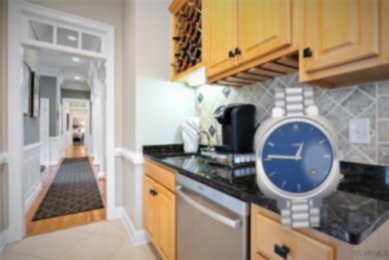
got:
12:46
